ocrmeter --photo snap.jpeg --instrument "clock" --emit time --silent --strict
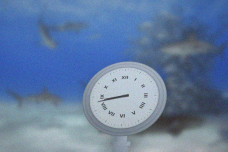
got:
8:43
